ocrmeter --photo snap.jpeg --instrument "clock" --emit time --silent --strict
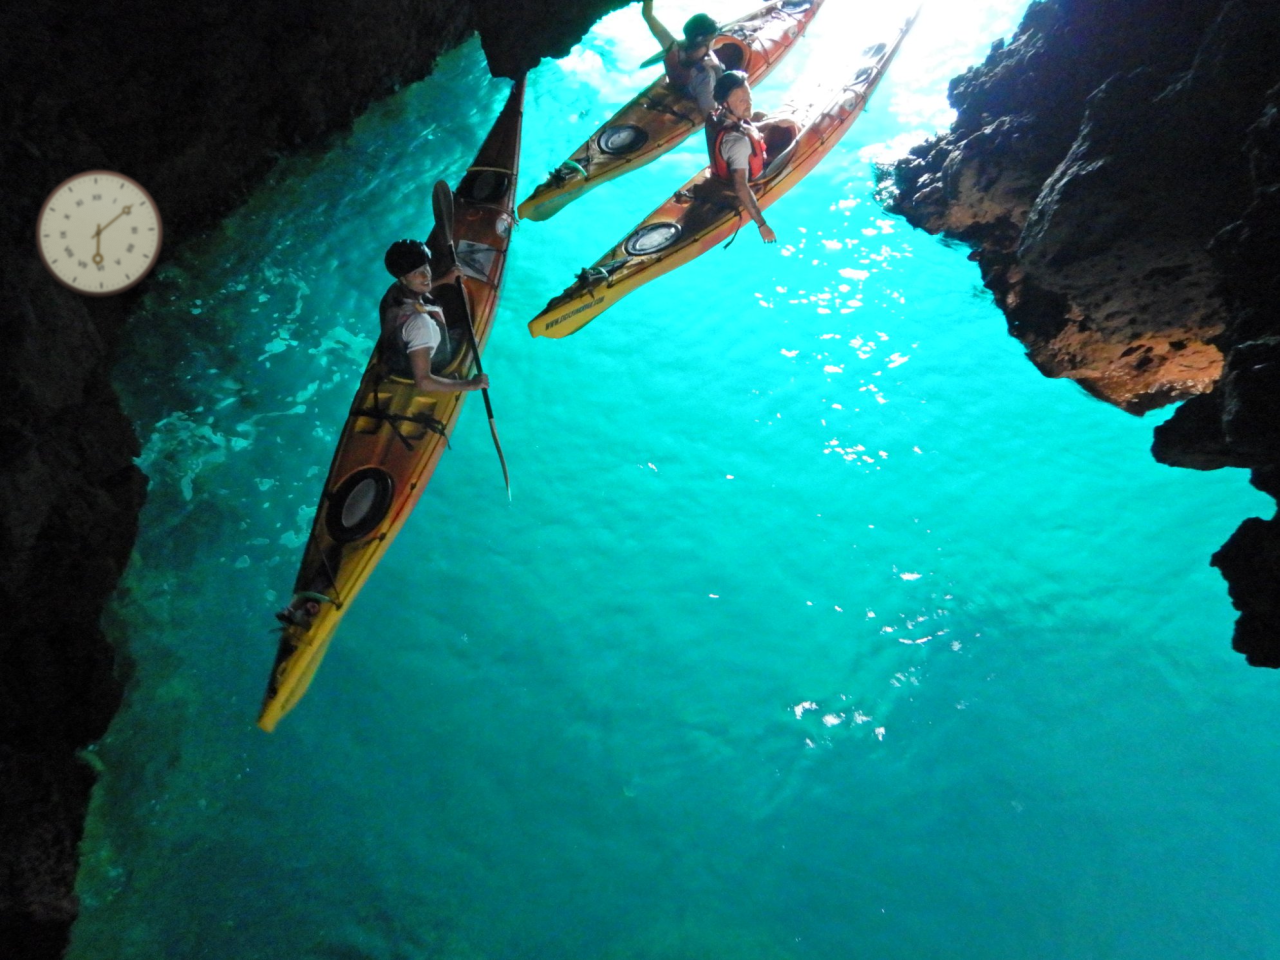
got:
6:09
